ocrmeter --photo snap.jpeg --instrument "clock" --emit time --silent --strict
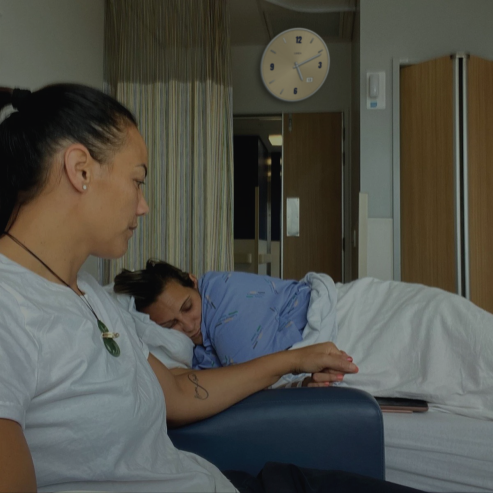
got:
5:11
